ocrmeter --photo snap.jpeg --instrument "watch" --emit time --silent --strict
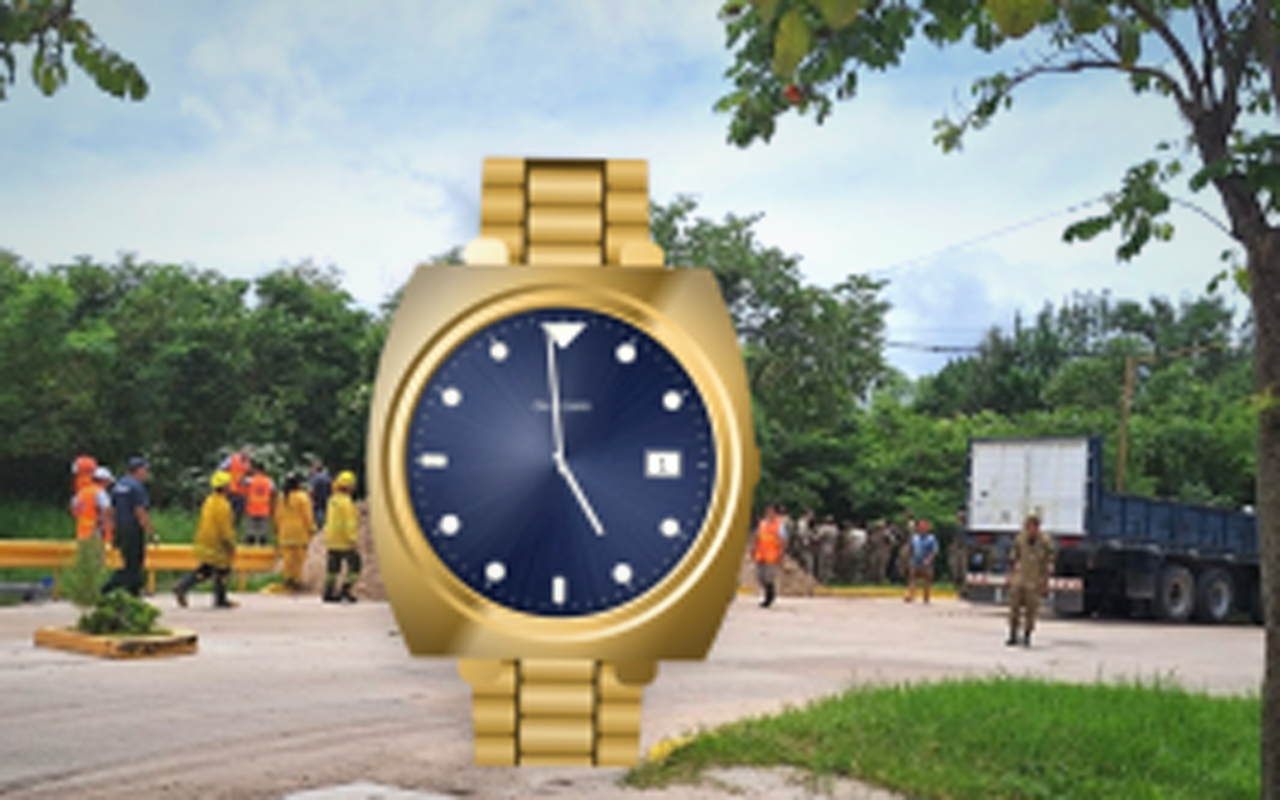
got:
4:59
